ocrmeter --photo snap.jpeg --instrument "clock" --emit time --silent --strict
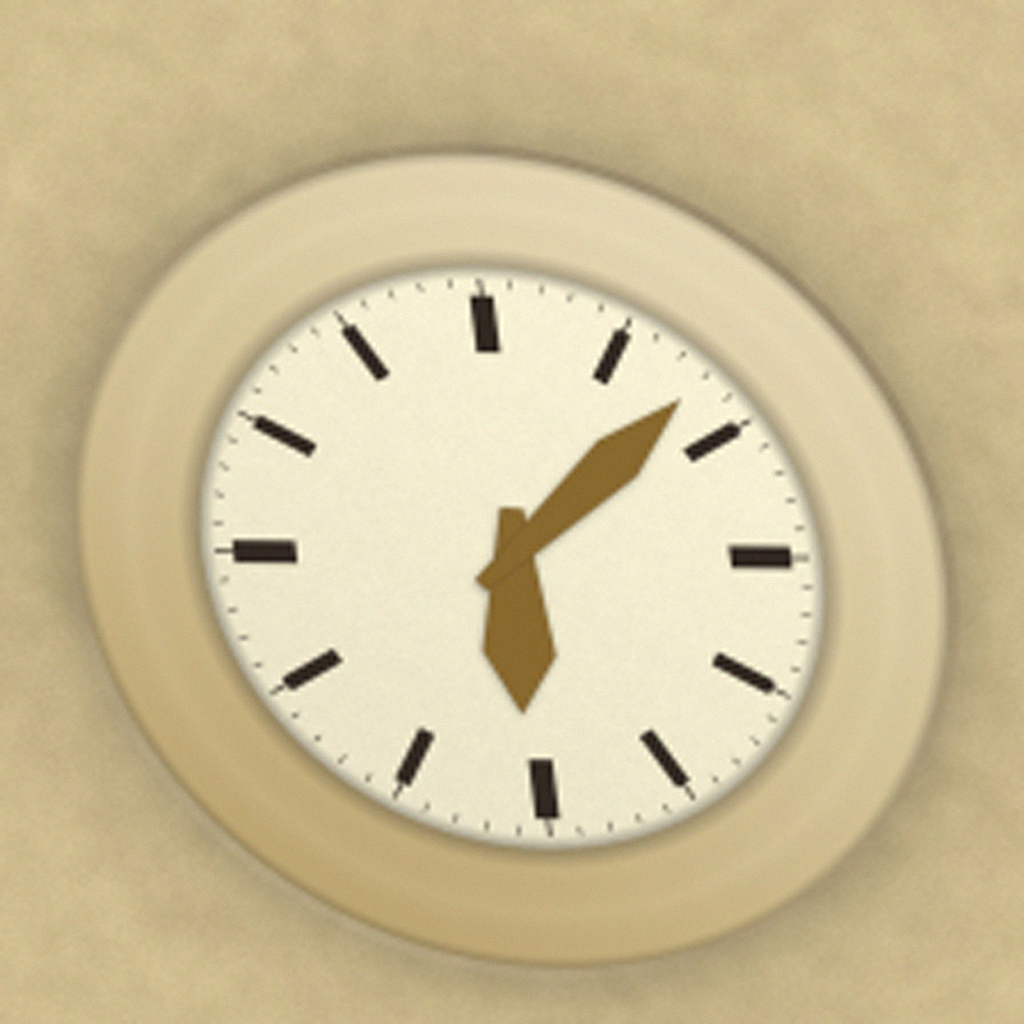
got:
6:08
